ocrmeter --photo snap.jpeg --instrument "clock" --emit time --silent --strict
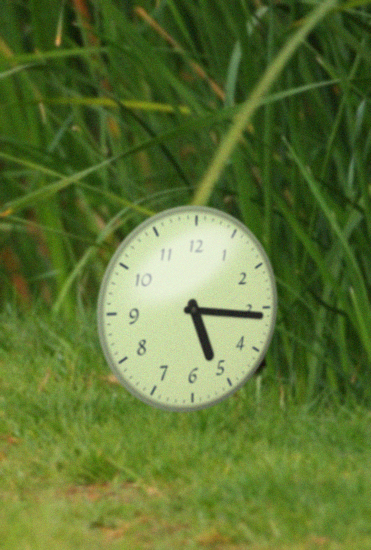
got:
5:16
